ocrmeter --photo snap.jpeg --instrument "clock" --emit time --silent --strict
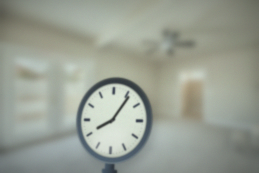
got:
8:06
